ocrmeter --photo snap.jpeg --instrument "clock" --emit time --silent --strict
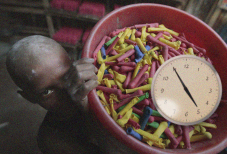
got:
4:55
